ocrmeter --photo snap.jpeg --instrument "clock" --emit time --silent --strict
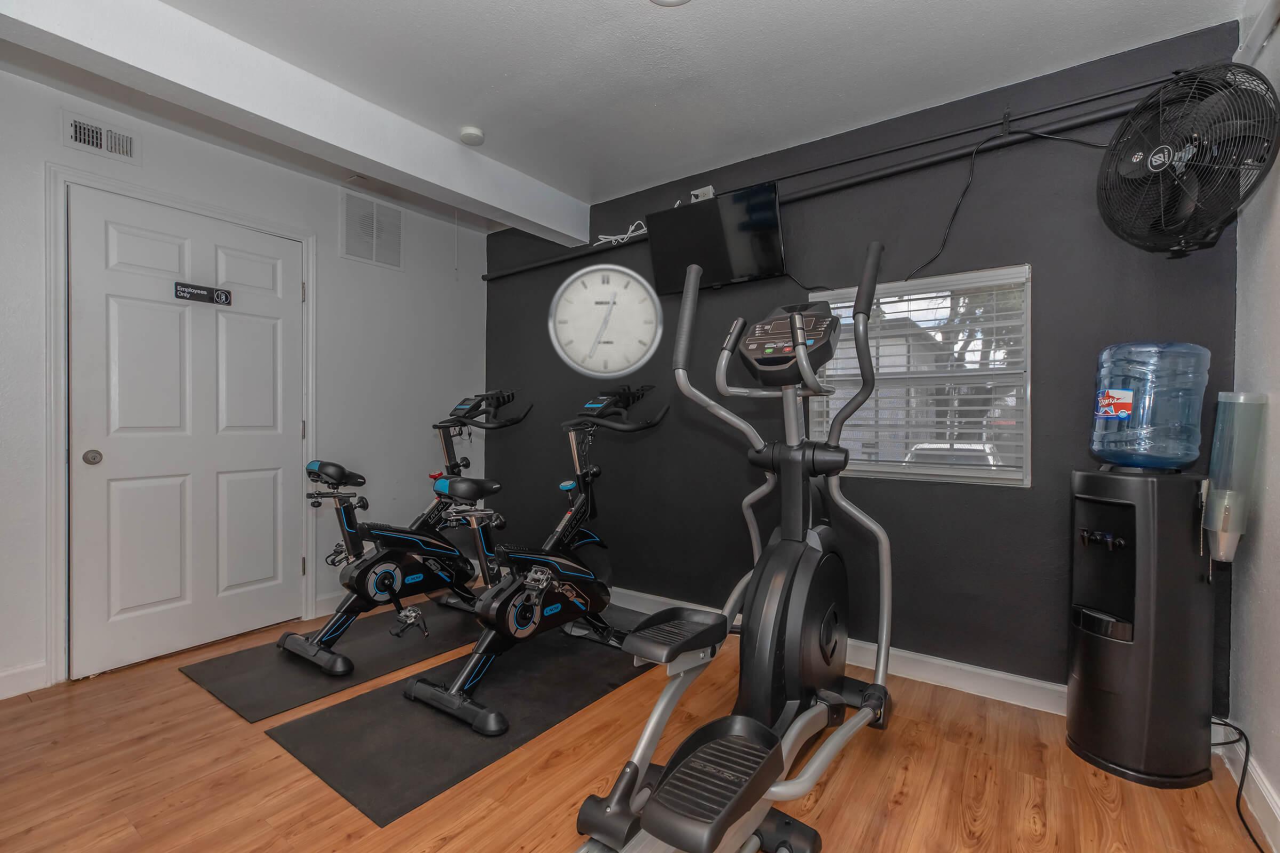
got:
12:34
